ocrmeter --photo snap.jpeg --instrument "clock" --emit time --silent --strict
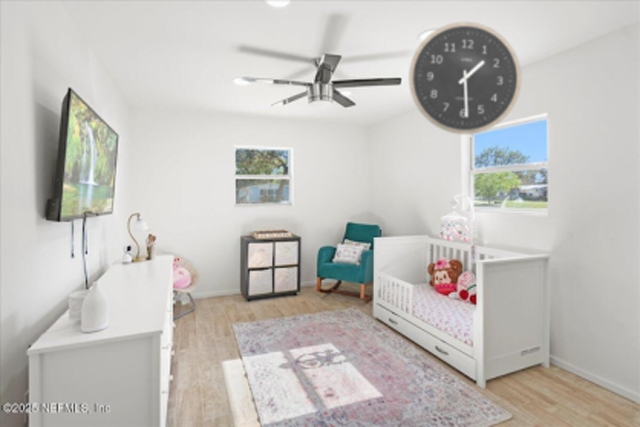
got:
1:29
